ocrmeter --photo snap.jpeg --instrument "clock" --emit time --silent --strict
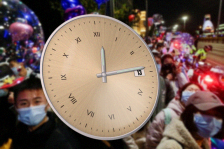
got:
12:14
